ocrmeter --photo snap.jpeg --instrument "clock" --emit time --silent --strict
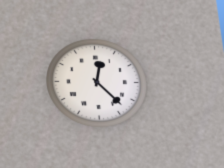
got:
12:23
